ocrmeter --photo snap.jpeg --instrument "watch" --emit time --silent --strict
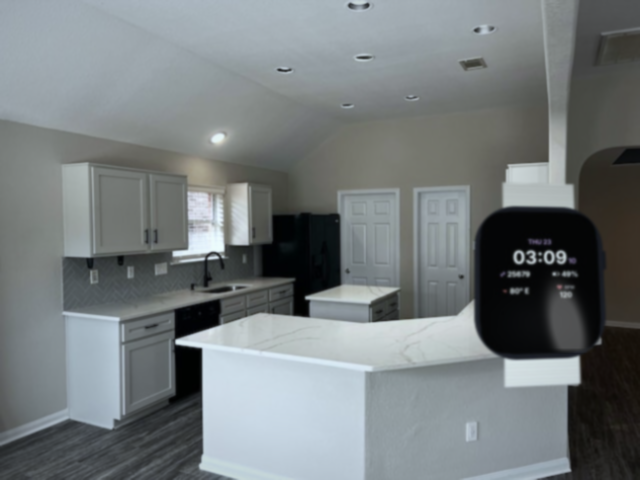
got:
3:09
